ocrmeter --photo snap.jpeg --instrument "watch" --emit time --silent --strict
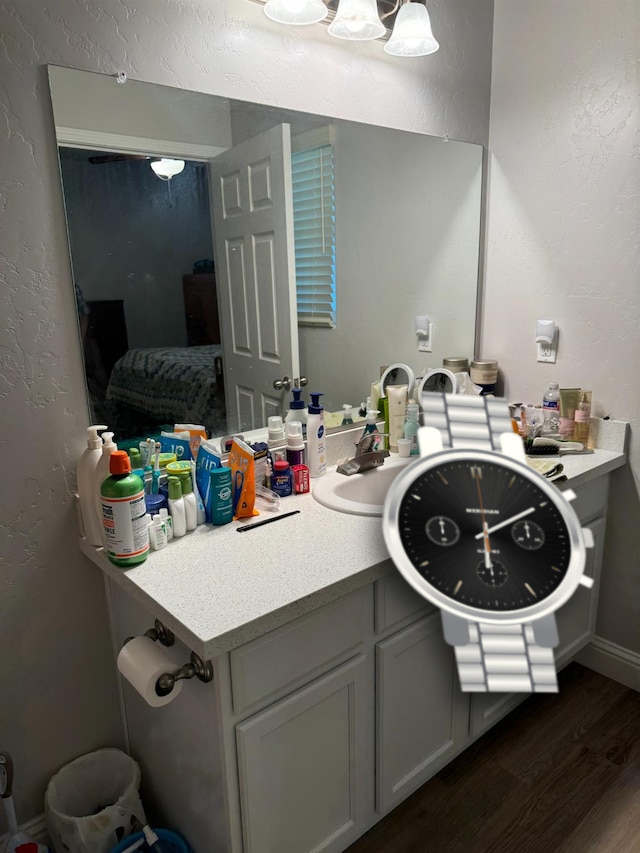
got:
6:10
